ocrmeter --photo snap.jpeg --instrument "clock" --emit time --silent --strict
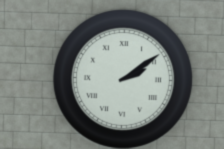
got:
2:09
